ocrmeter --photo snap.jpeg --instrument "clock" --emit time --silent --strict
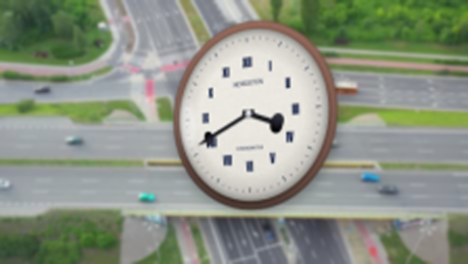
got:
3:41
